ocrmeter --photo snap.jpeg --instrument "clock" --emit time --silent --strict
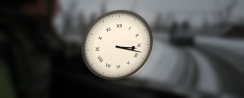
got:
3:18
